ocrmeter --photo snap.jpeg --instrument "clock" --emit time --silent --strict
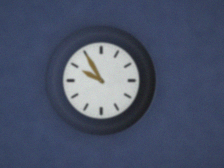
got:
9:55
